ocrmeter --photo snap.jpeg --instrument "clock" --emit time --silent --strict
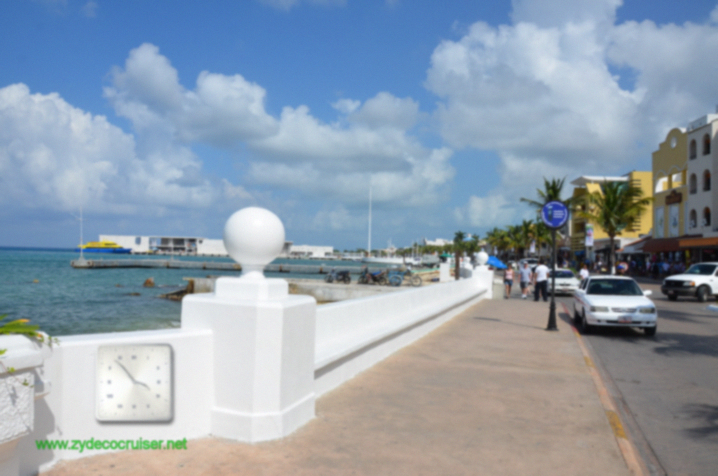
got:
3:53
